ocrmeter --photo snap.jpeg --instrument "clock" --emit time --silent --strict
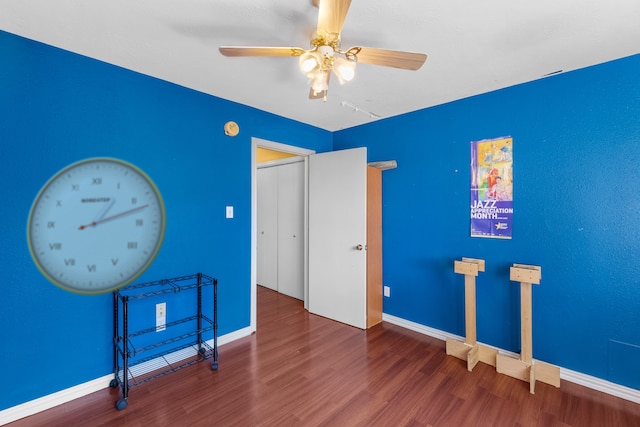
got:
1:12:12
